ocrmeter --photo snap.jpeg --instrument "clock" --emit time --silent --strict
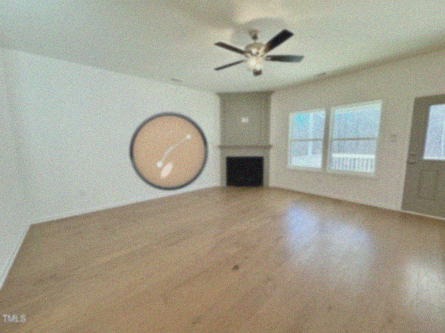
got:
7:09
